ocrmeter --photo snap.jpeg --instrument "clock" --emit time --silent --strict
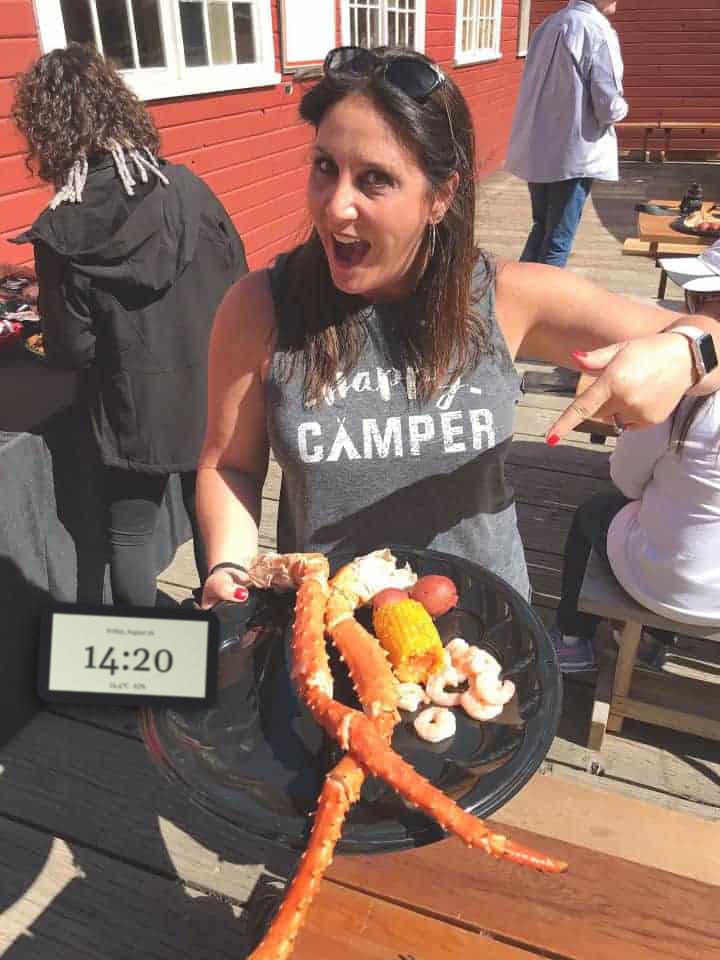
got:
14:20
